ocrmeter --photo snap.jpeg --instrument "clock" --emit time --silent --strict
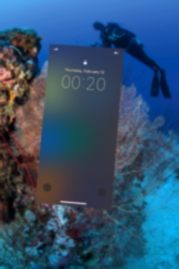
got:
0:20
